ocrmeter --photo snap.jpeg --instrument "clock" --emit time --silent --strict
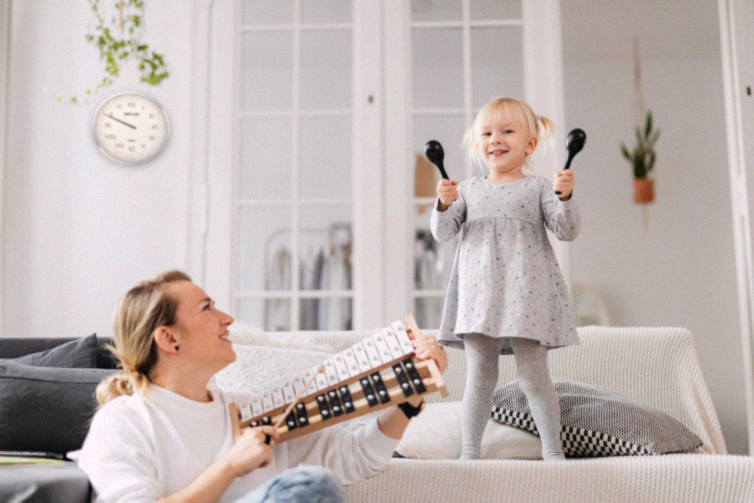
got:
9:49
